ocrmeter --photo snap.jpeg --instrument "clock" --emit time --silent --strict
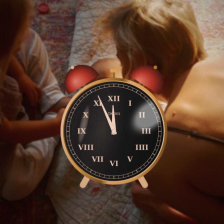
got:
11:56
